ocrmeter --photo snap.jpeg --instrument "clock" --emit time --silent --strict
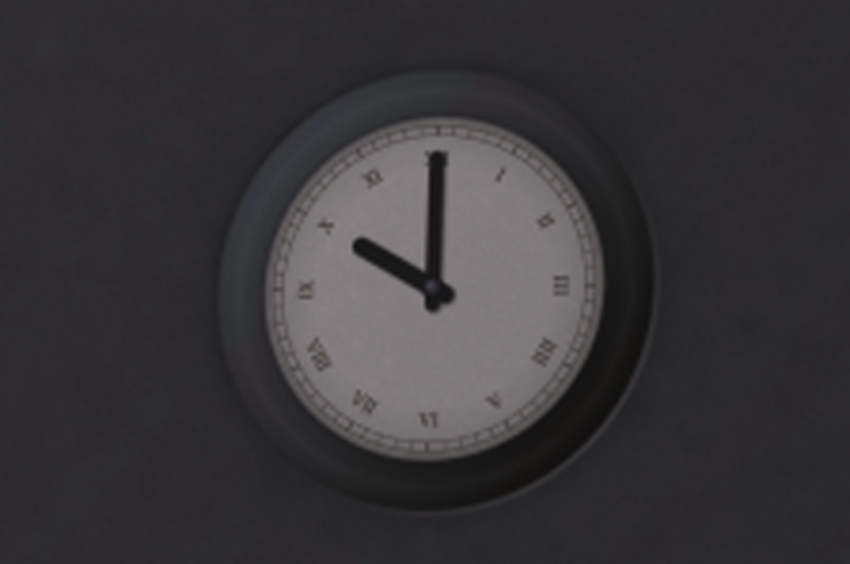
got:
10:00
